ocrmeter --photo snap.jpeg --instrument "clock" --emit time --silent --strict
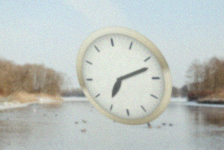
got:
7:12
